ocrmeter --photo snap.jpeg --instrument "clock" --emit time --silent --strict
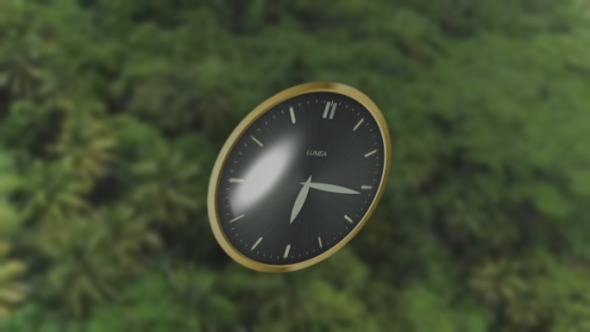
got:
6:16
